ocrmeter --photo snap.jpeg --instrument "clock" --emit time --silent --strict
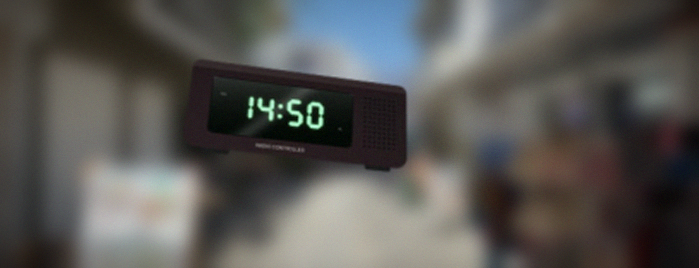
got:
14:50
